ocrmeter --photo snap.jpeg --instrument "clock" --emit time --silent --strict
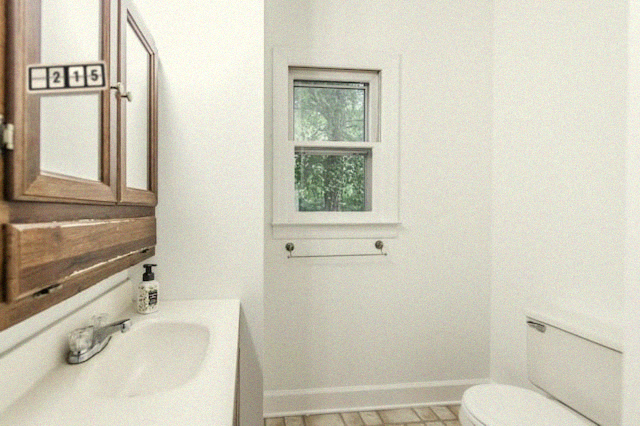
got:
2:15
